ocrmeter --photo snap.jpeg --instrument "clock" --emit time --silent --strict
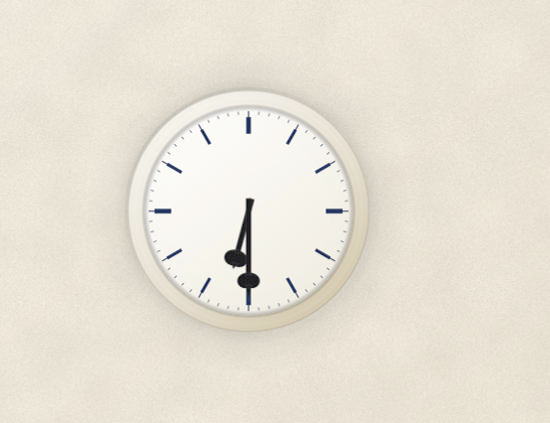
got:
6:30
